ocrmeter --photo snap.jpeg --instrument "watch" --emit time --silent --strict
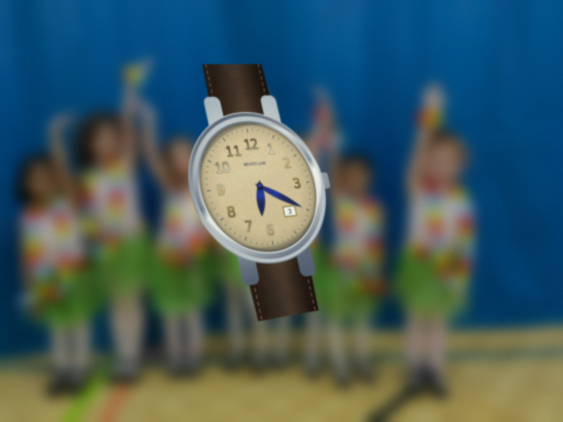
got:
6:20
